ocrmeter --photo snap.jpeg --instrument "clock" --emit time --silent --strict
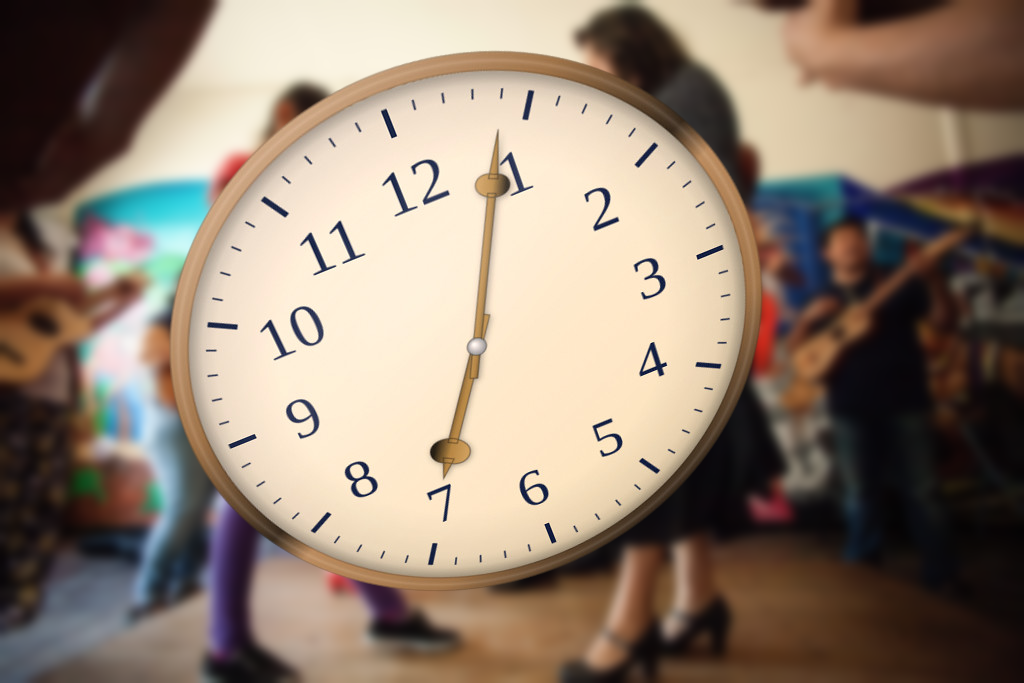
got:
7:04
